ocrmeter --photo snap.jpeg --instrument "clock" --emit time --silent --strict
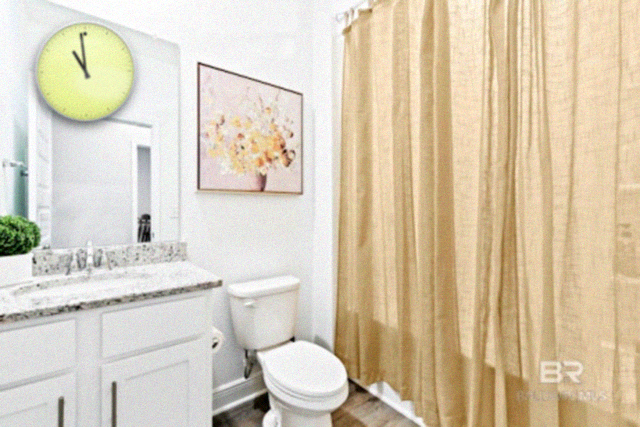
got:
10:59
